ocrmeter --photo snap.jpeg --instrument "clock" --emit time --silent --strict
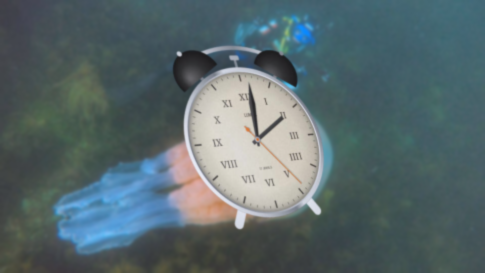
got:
2:01:24
